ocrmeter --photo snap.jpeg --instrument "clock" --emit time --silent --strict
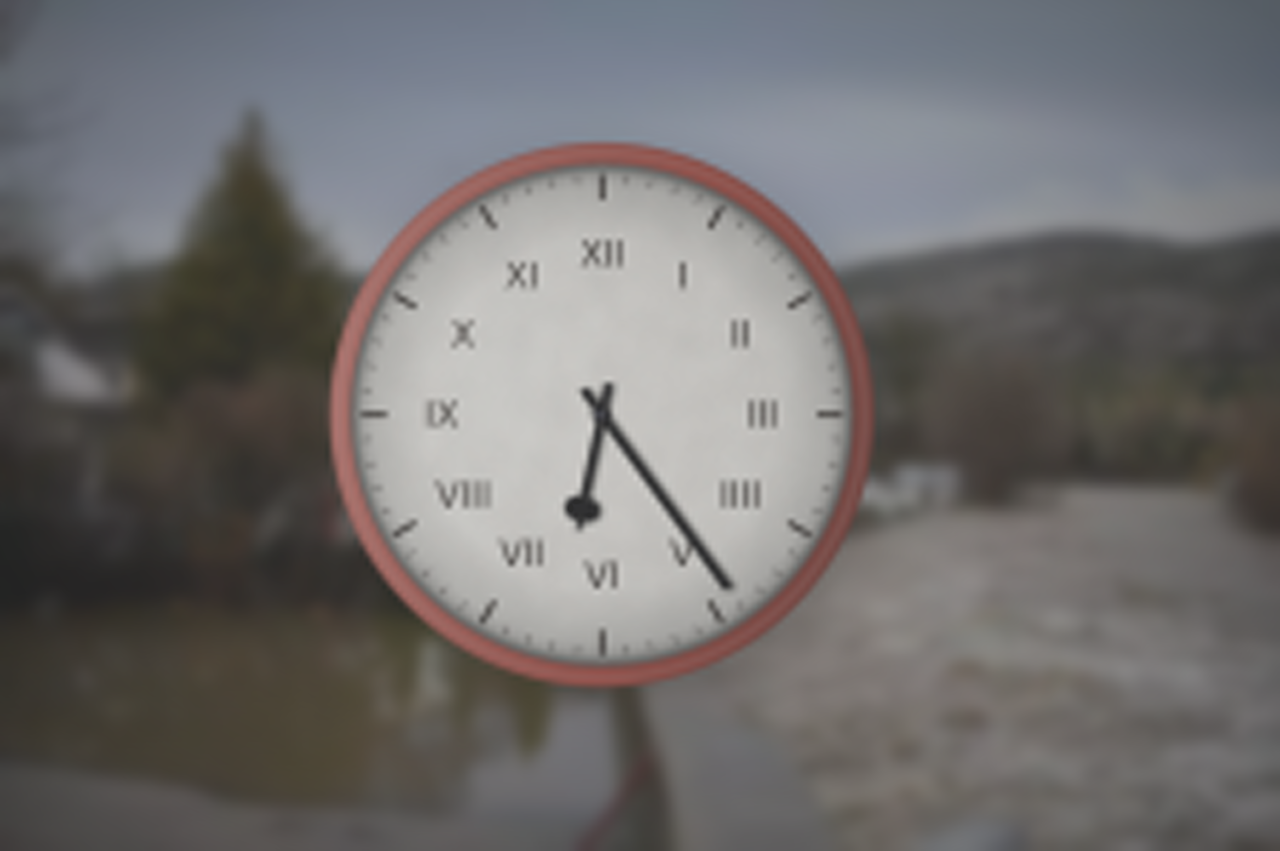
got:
6:24
